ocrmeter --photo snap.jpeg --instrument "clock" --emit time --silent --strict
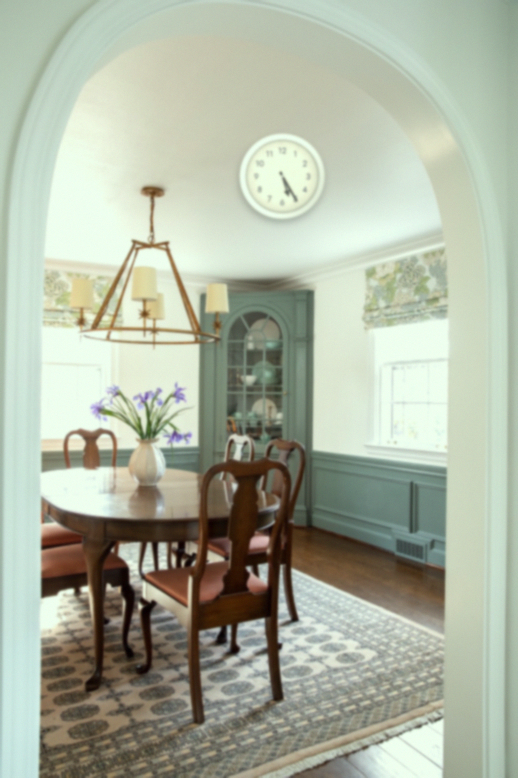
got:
5:25
